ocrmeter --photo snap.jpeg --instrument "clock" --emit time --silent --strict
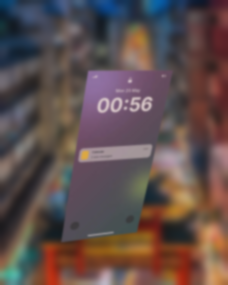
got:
0:56
